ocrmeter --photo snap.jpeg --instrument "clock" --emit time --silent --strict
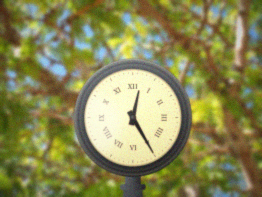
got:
12:25
